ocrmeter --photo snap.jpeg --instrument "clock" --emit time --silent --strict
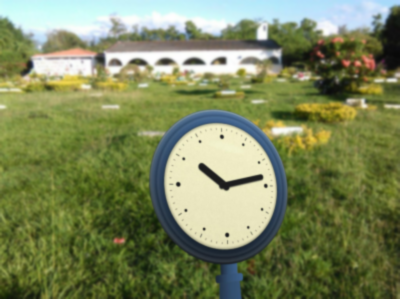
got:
10:13
